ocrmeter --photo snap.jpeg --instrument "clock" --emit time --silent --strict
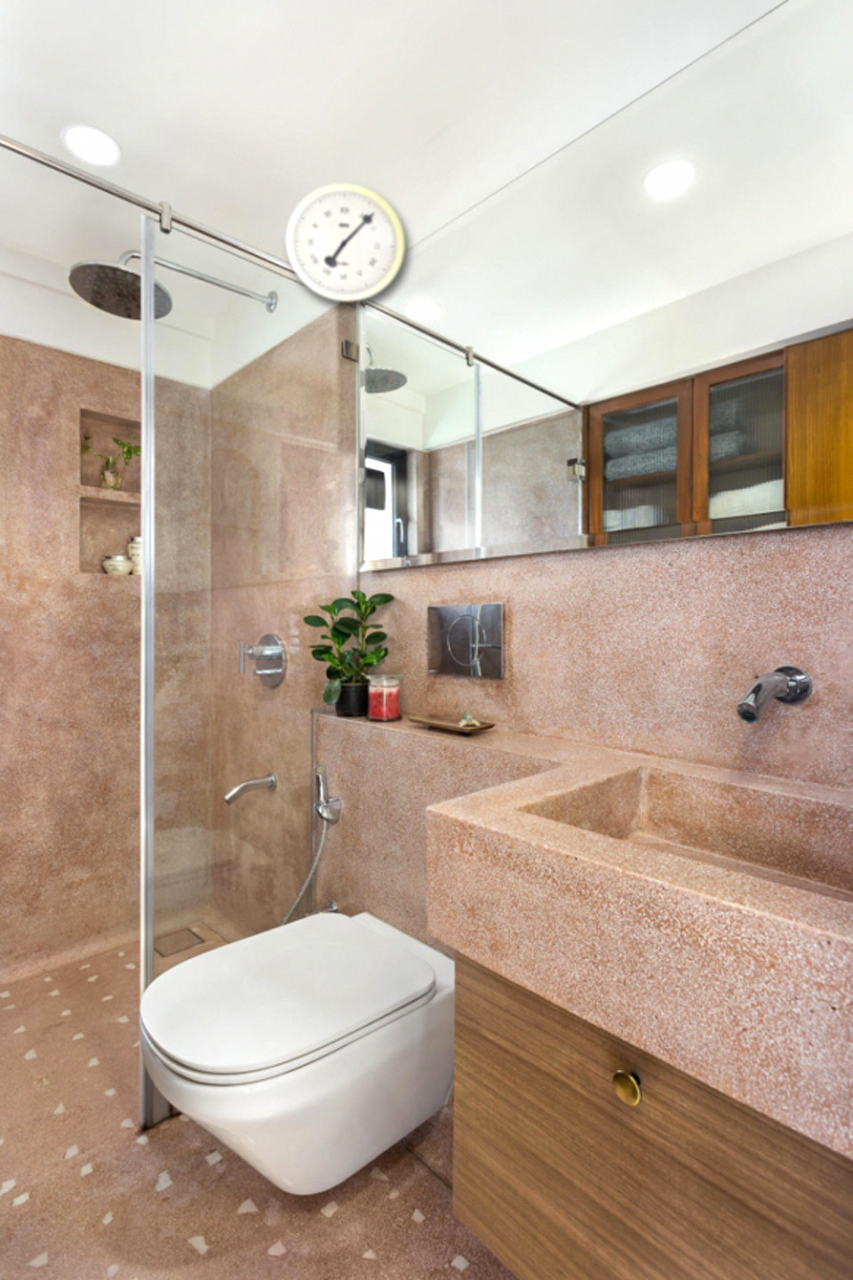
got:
7:07
